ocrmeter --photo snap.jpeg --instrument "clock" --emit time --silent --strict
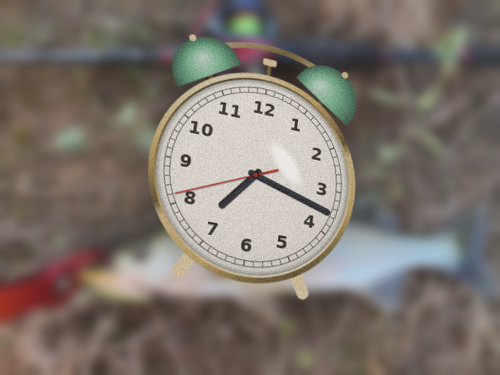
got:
7:17:41
